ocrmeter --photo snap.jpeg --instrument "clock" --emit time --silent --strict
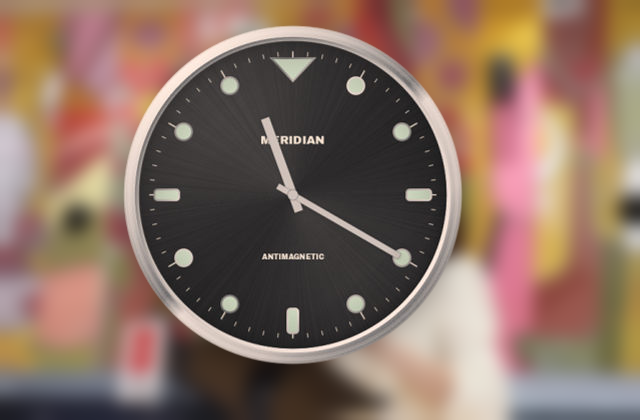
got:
11:20
